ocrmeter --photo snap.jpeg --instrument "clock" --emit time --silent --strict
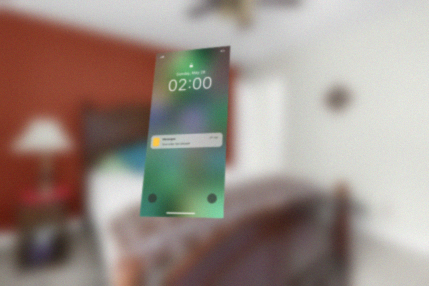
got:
2:00
